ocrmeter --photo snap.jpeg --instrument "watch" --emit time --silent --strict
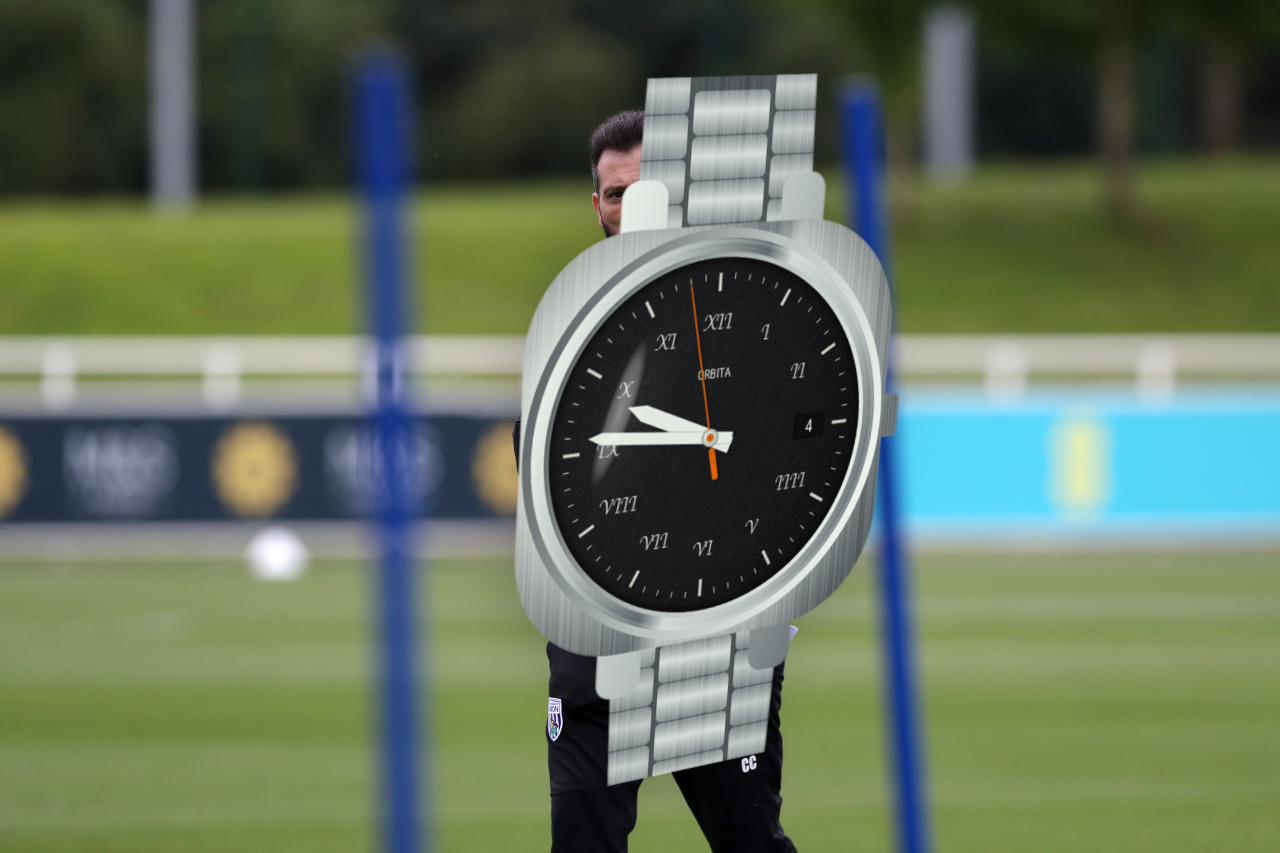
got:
9:45:58
